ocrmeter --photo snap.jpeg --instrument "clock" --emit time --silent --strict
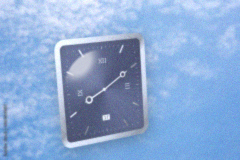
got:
8:10
